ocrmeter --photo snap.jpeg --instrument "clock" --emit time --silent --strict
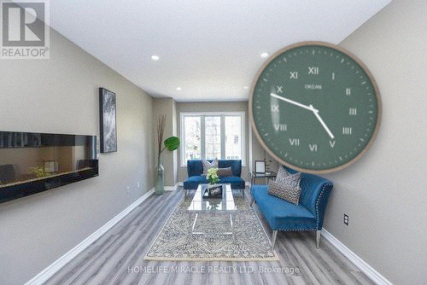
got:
4:48
